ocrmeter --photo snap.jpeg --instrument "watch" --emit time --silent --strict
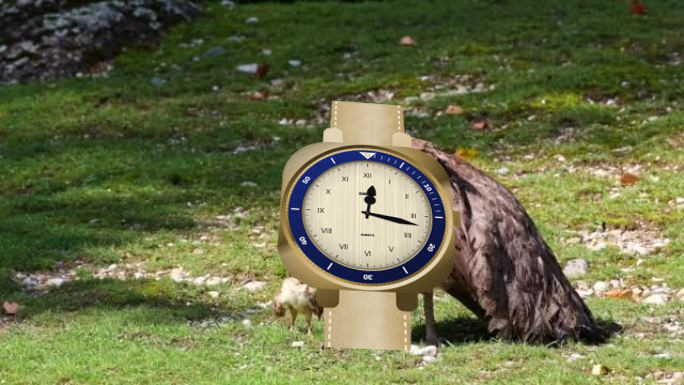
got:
12:17
